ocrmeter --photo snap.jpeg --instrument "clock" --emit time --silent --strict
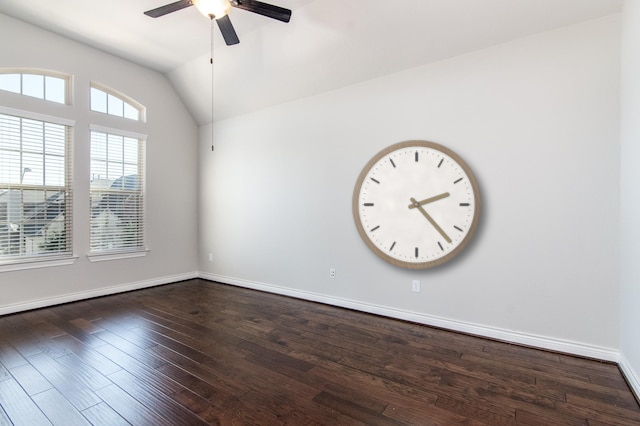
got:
2:23
